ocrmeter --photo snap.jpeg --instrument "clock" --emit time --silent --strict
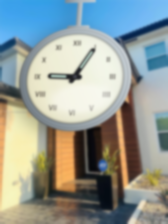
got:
9:05
